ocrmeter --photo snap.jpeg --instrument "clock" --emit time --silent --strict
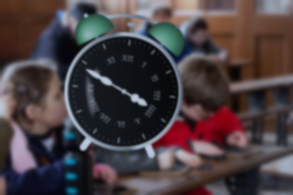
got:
3:49
